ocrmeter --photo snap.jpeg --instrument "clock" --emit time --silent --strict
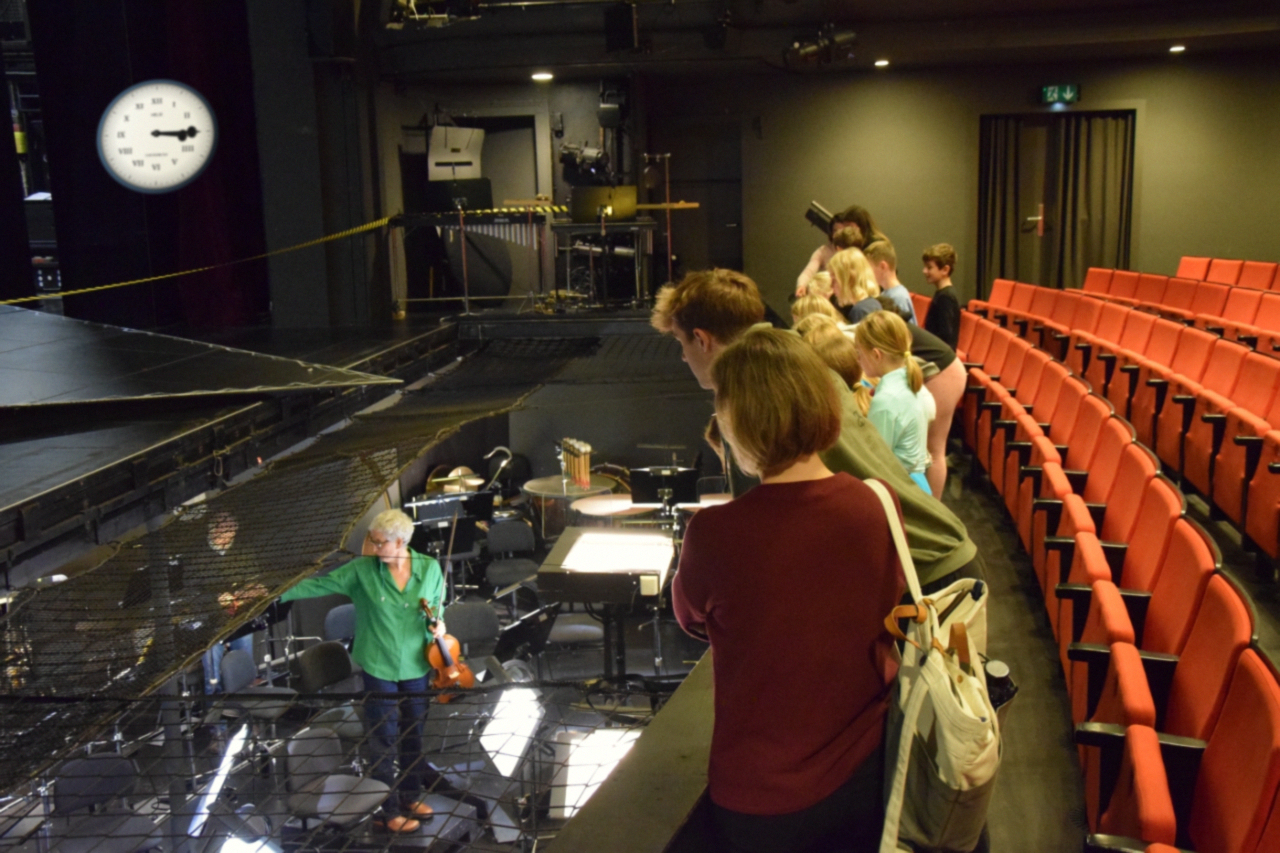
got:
3:15
